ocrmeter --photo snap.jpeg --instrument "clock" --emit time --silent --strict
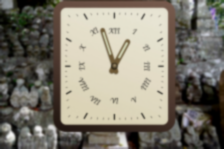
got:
12:57
